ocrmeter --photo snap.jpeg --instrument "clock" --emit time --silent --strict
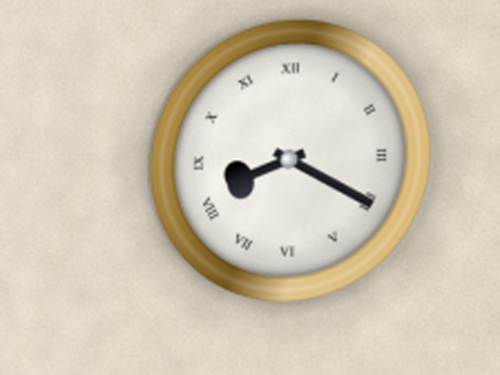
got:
8:20
